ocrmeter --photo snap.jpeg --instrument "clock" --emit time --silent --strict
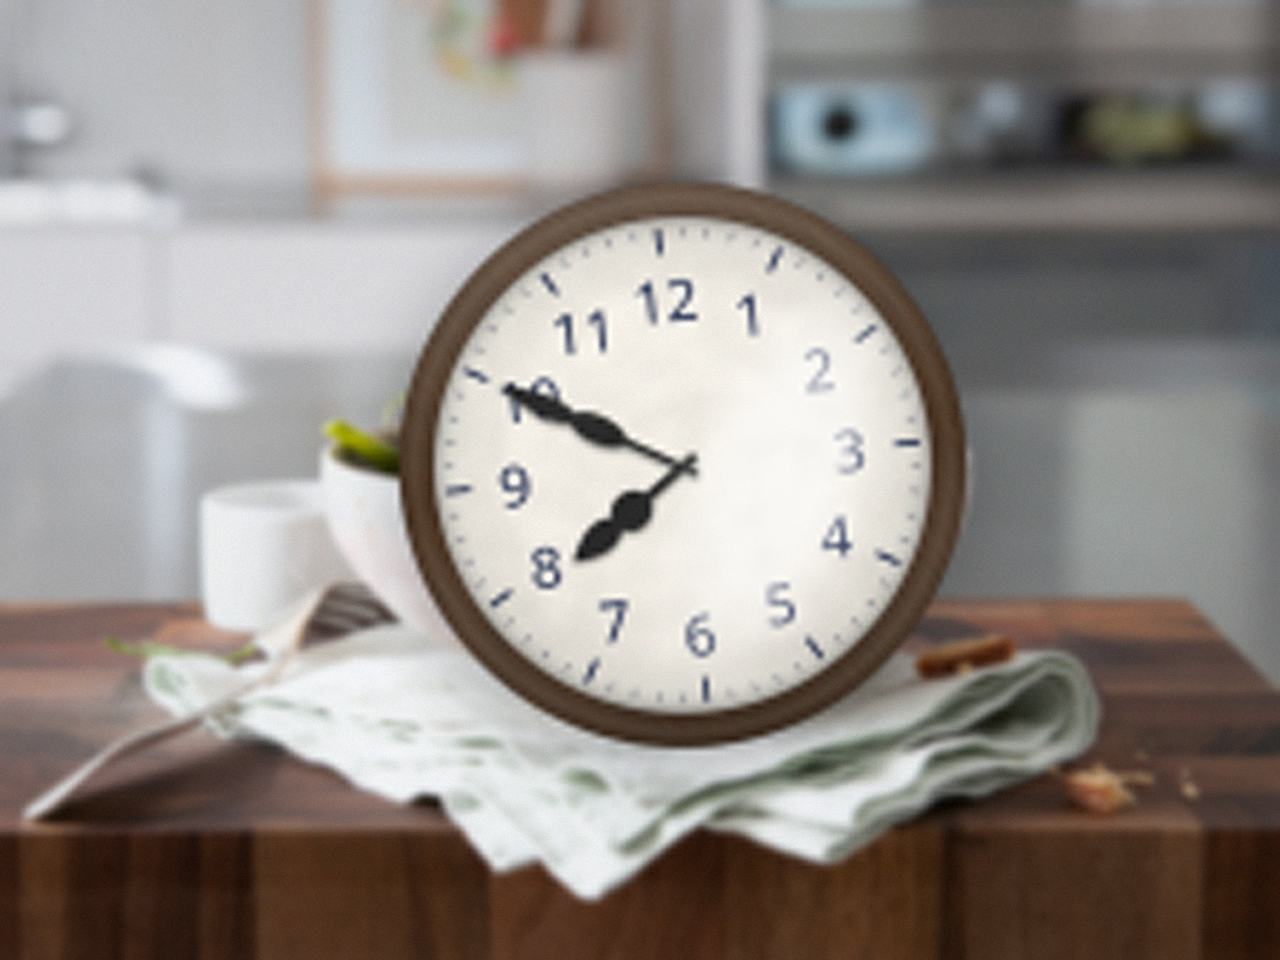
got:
7:50
